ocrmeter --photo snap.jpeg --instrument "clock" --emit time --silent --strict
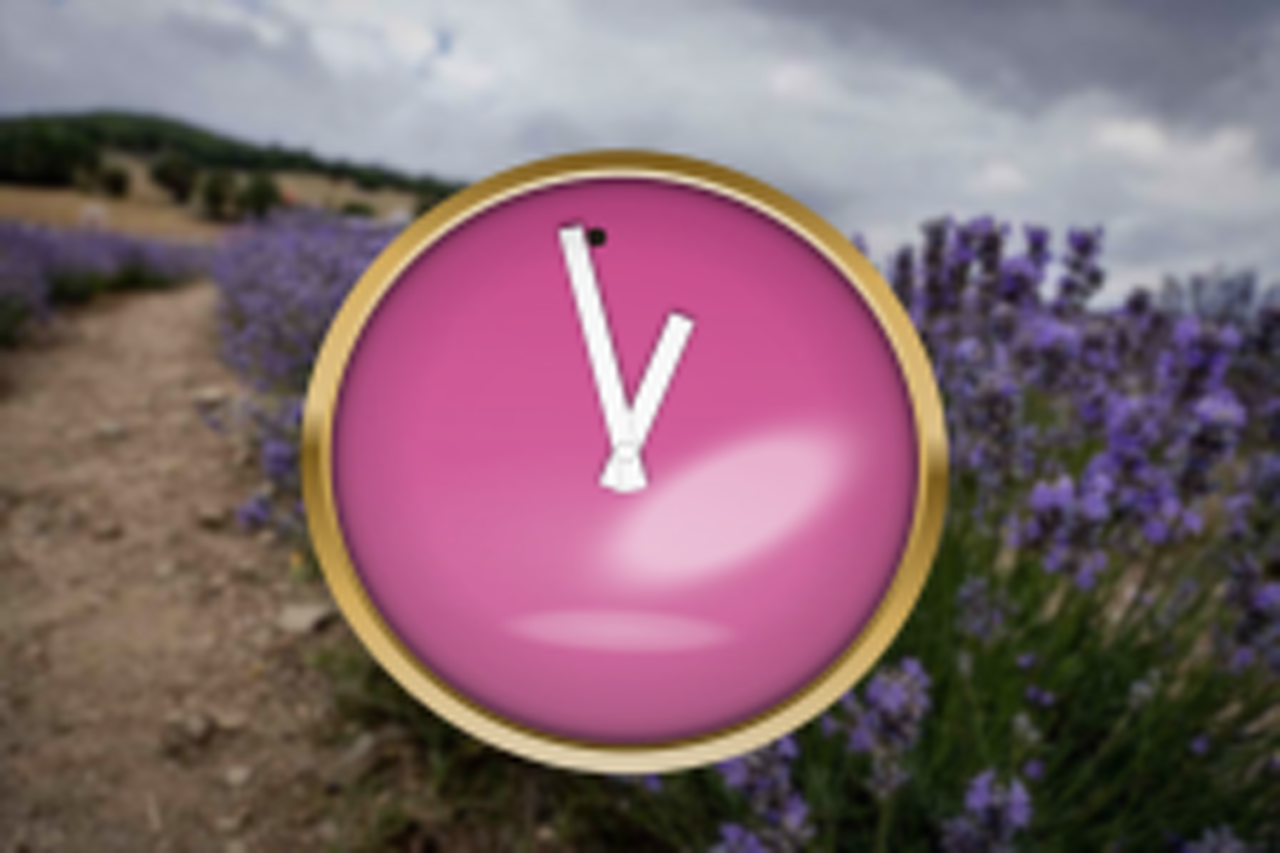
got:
12:59
